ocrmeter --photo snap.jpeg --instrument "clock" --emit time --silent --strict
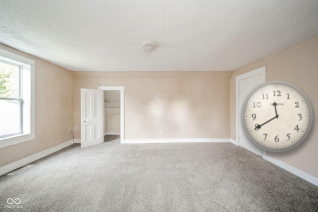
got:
11:40
